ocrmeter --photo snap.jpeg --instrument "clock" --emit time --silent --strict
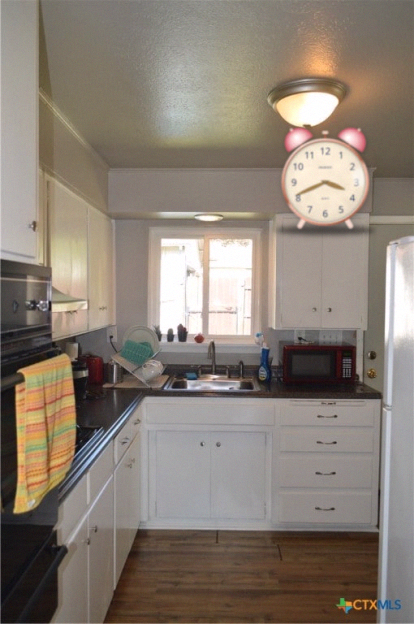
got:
3:41
